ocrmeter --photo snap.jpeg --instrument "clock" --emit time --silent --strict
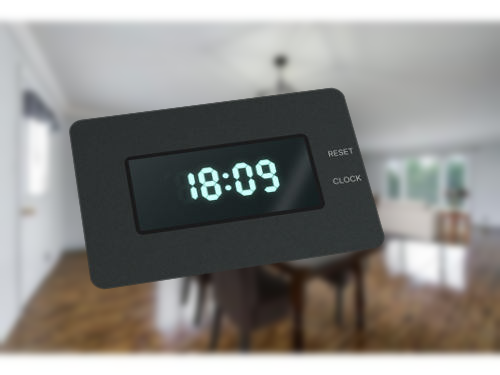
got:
18:09
